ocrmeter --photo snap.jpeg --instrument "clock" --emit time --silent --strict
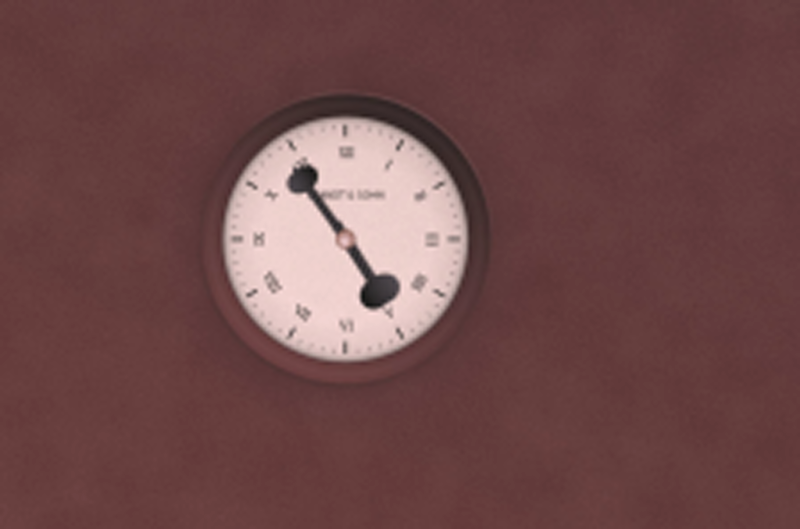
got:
4:54
